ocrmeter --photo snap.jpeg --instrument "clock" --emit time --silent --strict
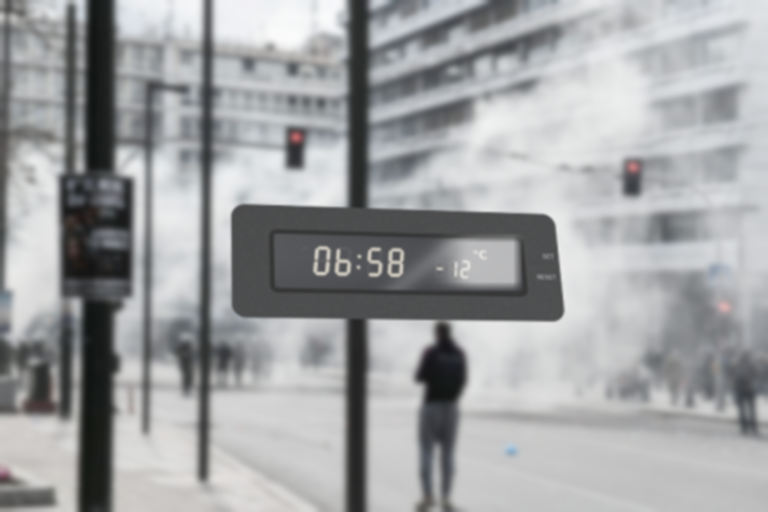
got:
6:58
